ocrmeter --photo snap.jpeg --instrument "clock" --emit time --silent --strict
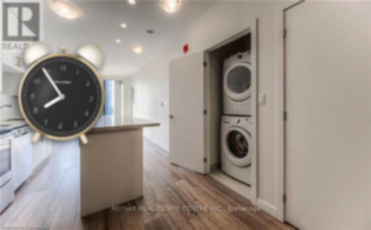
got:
7:54
